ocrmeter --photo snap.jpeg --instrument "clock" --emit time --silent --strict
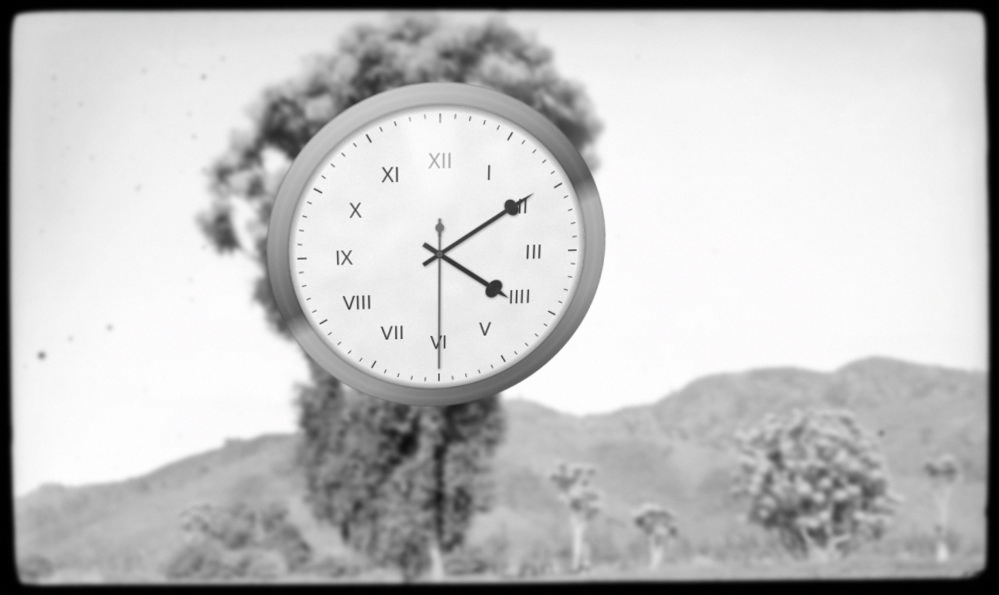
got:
4:09:30
